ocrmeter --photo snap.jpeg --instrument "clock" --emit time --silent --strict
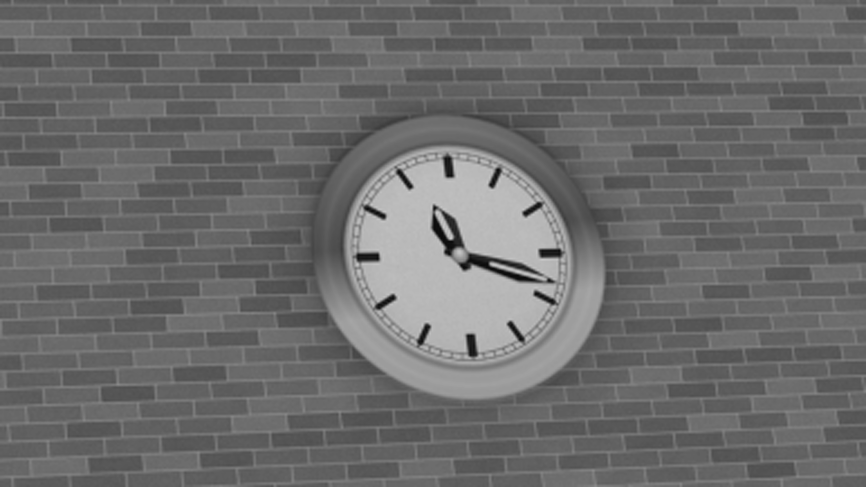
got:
11:18
